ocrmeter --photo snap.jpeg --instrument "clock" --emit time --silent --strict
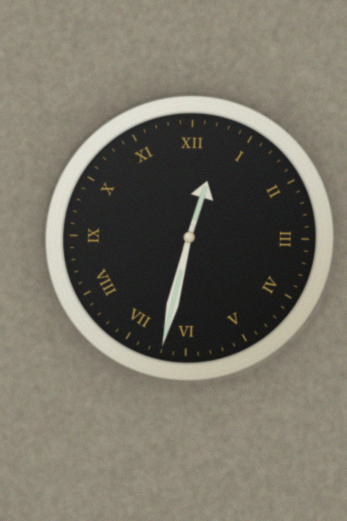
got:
12:32
